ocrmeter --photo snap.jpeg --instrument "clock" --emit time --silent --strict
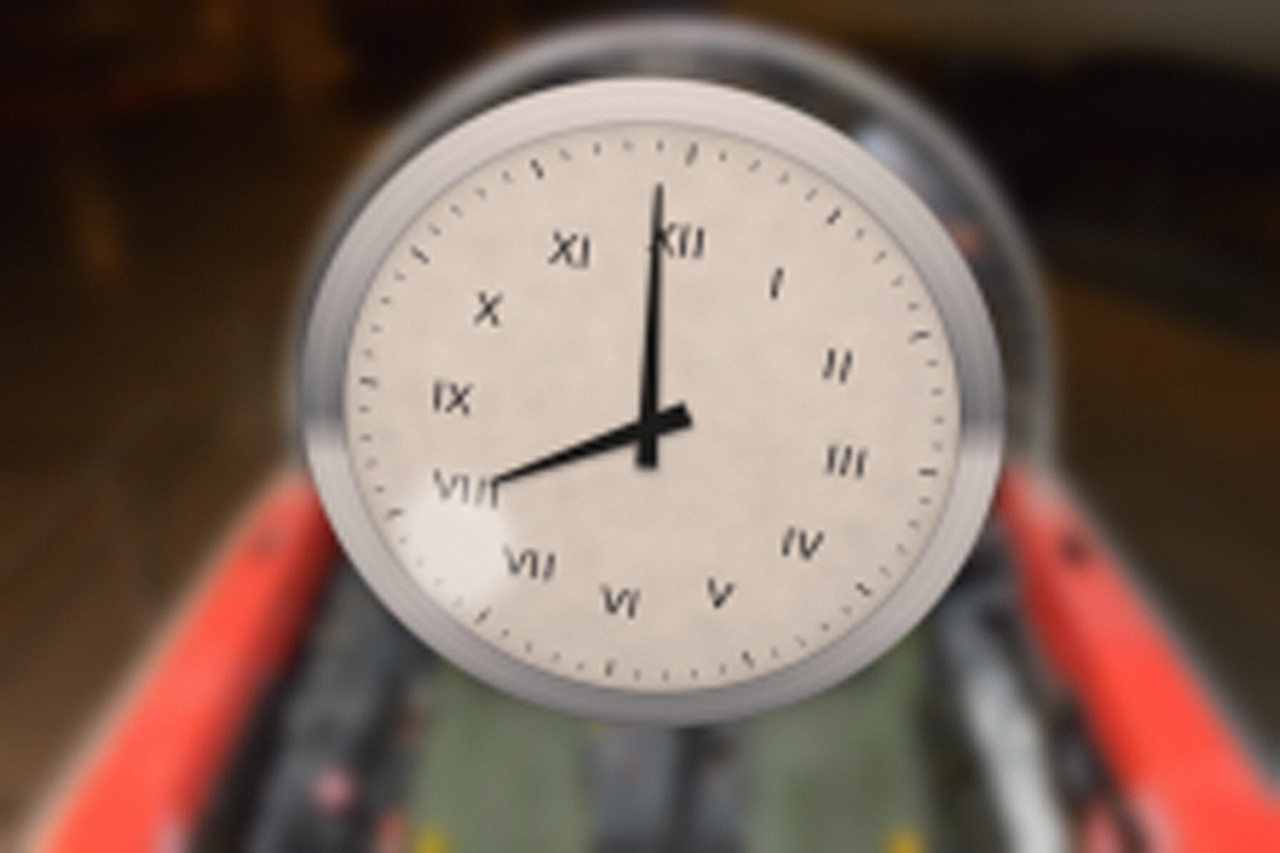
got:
7:59
